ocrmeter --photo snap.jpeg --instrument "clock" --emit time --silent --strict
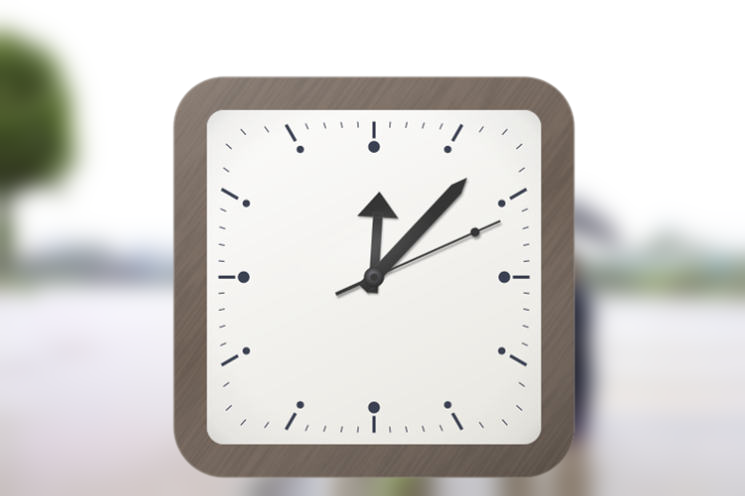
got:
12:07:11
